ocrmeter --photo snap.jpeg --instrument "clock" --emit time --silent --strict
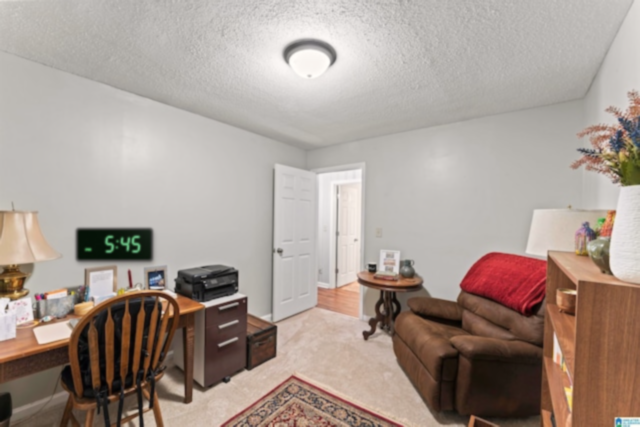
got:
5:45
